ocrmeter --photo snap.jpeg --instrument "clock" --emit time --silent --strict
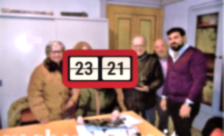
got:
23:21
